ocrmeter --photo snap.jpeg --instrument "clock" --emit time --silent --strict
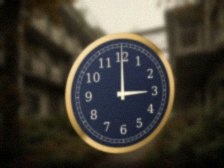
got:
3:00
